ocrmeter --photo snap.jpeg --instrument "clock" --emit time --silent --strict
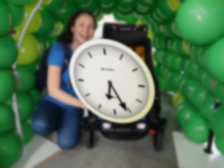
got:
6:26
